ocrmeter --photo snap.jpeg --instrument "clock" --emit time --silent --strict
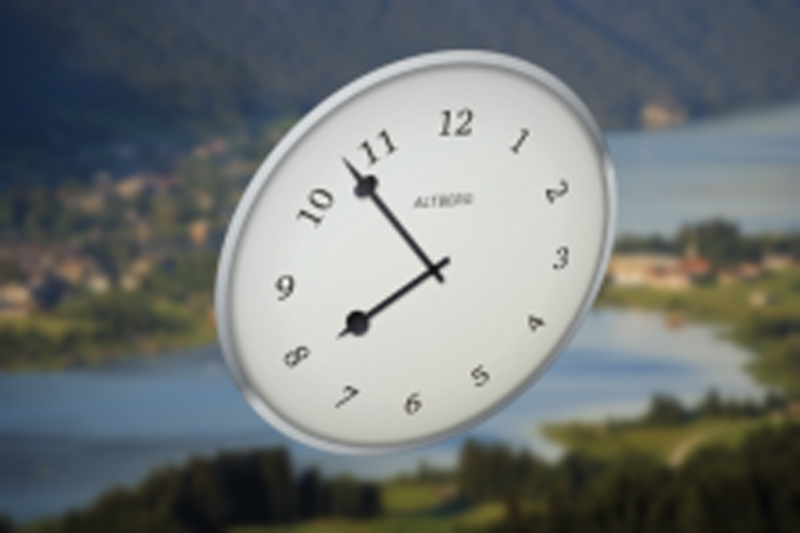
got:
7:53
